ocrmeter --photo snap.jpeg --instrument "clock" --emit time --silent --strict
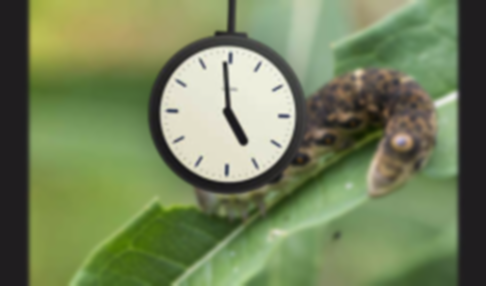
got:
4:59
